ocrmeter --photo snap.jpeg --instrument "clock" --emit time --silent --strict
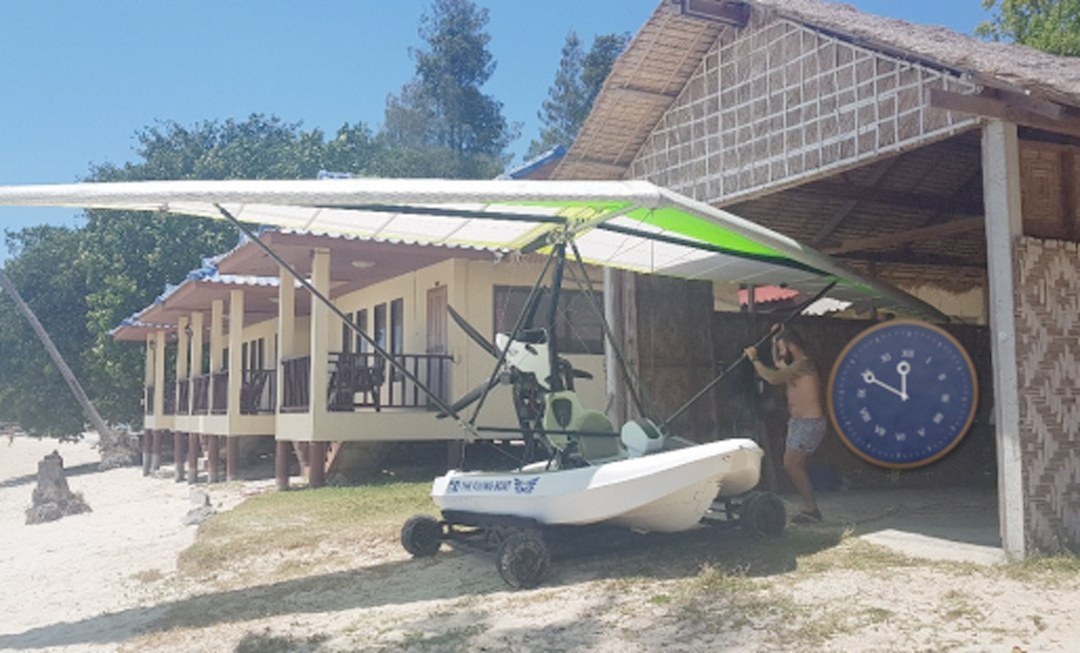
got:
11:49
